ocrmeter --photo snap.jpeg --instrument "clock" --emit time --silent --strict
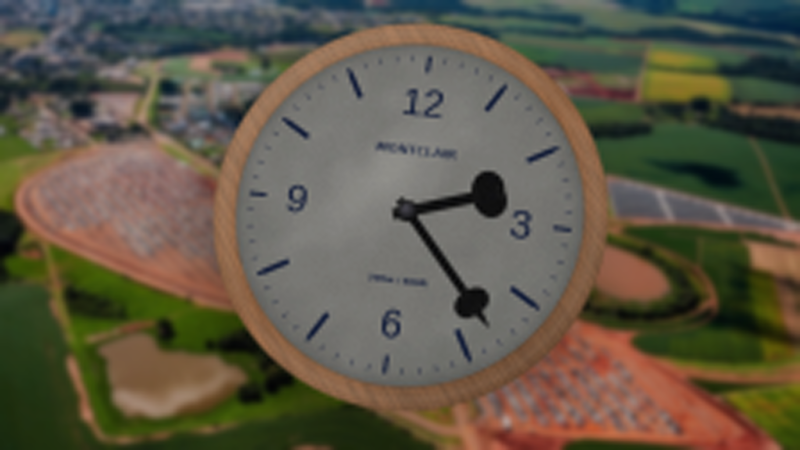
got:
2:23
